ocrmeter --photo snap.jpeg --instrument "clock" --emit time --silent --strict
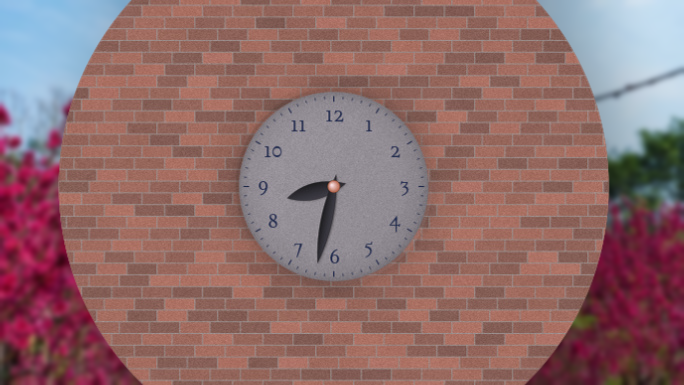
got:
8:32
